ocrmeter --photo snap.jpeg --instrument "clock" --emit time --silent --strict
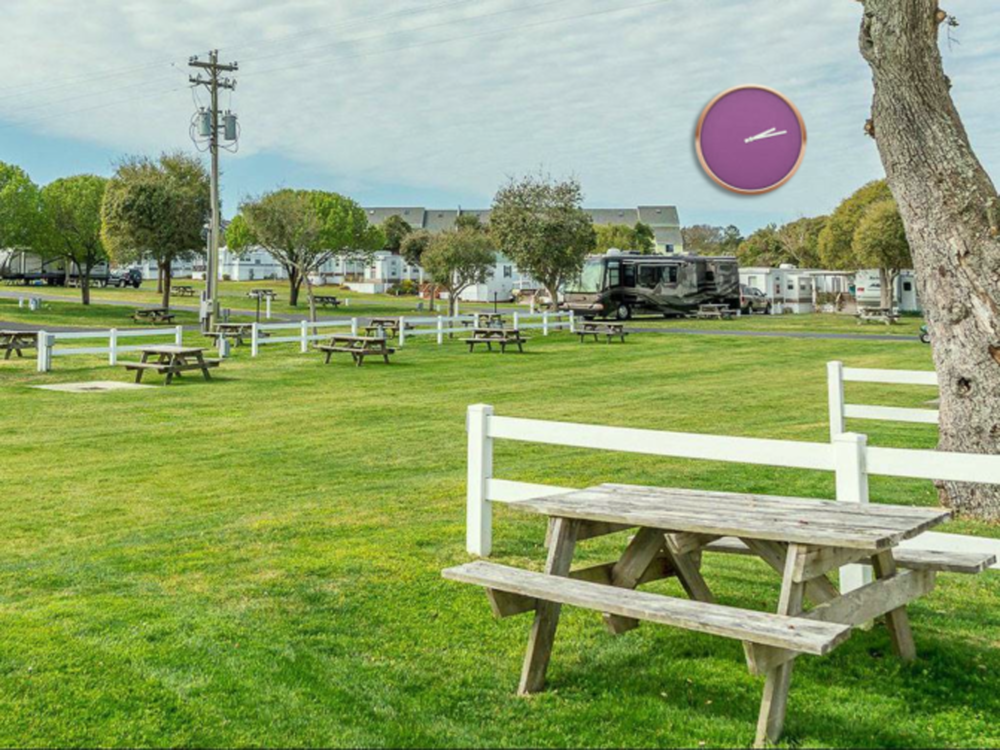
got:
2:13
